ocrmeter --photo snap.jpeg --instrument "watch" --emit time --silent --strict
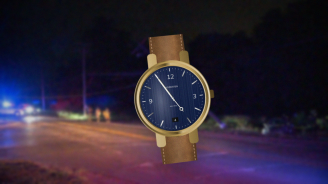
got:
4:55
